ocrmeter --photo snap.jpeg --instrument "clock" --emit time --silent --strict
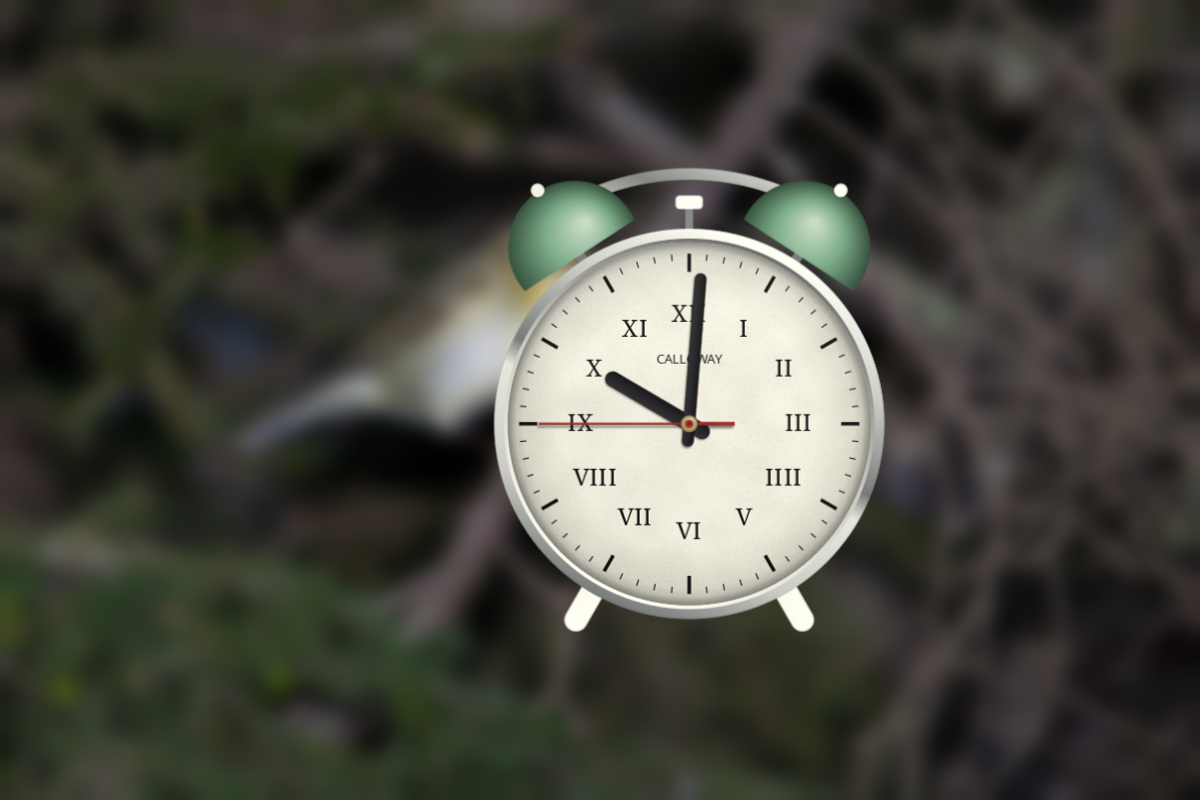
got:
10:00:45
